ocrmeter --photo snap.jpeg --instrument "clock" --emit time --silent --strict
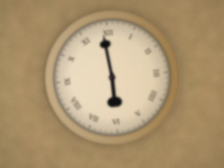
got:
5:59
